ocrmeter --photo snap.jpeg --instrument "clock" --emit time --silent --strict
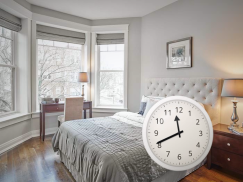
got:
11:41
